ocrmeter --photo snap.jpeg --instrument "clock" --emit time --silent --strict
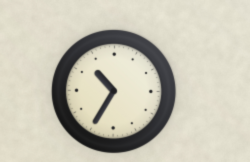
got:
10:35
